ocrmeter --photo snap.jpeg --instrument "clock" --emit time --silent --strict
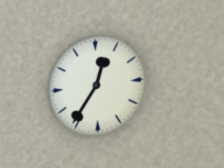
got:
12:36
